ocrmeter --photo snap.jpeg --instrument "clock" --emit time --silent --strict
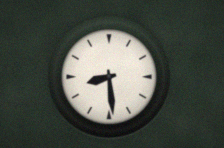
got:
8:29
